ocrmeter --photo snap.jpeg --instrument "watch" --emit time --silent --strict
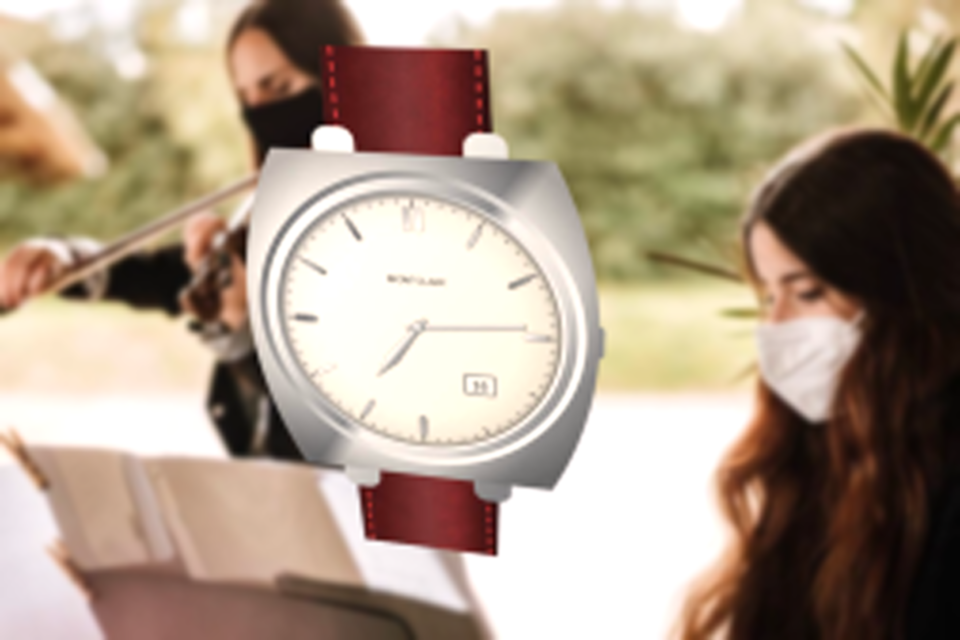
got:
7:14
